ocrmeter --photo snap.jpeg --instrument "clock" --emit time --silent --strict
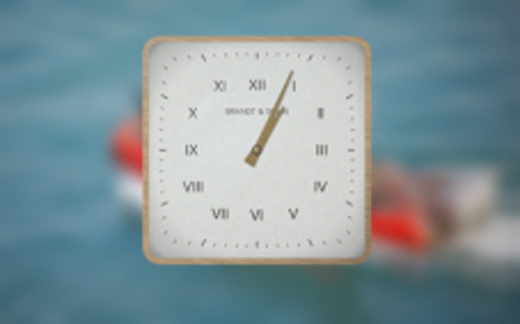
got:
1:04
